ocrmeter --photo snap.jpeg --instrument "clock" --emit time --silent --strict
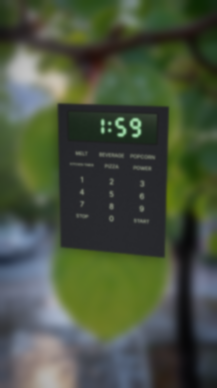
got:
1:59
